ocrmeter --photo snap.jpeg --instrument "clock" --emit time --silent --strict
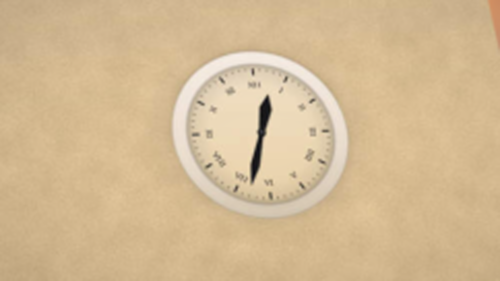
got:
12:33
